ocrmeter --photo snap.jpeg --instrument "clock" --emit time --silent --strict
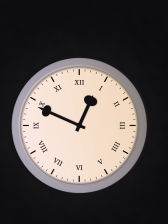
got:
12:49
